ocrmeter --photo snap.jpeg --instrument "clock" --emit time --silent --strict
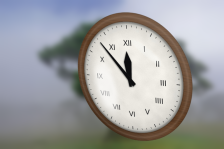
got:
11:53
